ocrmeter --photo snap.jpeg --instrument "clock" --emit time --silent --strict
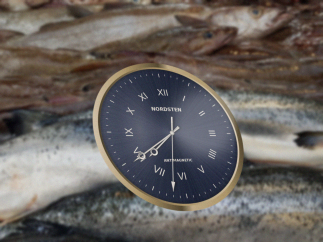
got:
7:39:32
